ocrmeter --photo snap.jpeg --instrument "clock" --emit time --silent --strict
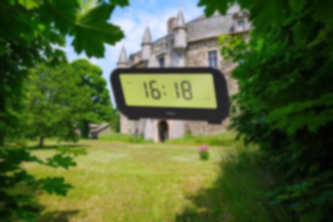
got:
16:18
